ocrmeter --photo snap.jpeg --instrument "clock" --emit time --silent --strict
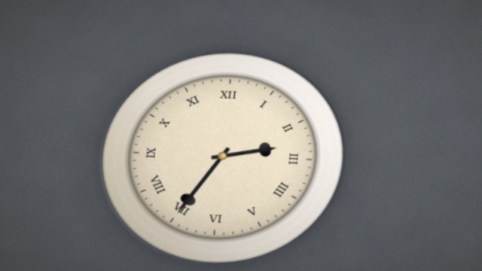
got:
2:35
